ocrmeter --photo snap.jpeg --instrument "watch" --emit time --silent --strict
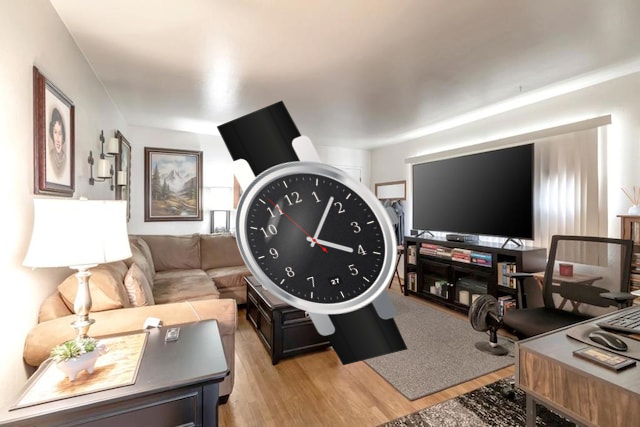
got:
4:07:56
